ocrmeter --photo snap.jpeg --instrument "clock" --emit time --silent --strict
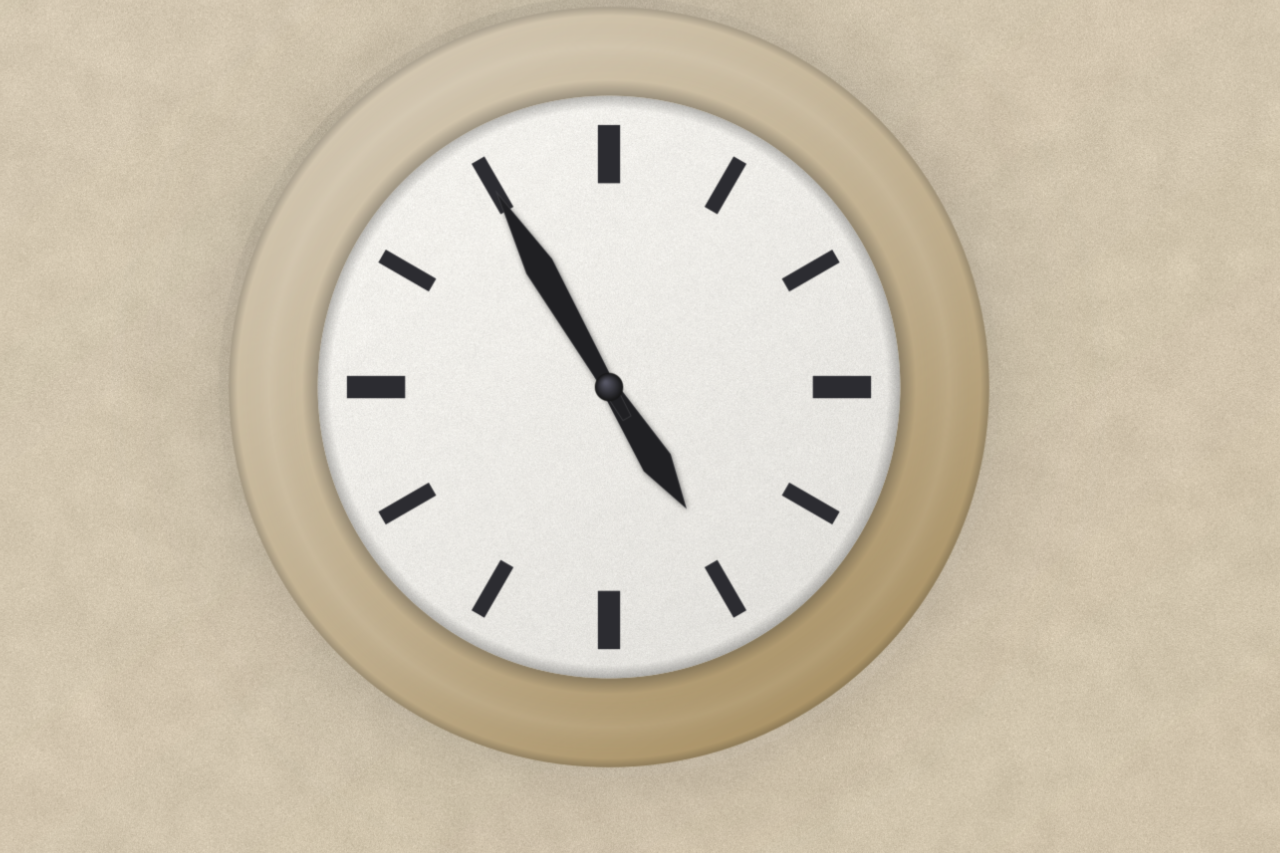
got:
4:55
